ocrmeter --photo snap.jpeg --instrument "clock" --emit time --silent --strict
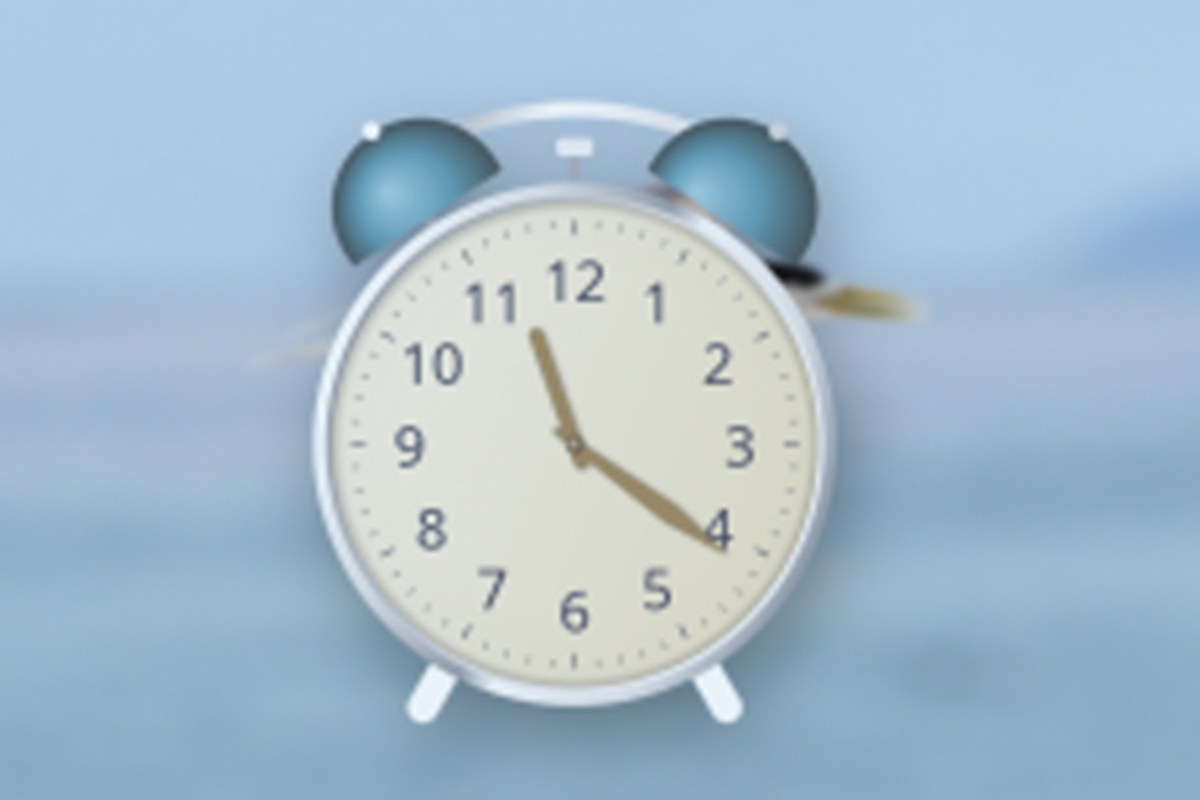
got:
11:21
